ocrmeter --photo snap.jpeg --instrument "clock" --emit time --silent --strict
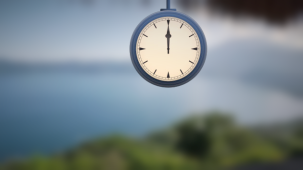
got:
12:00
